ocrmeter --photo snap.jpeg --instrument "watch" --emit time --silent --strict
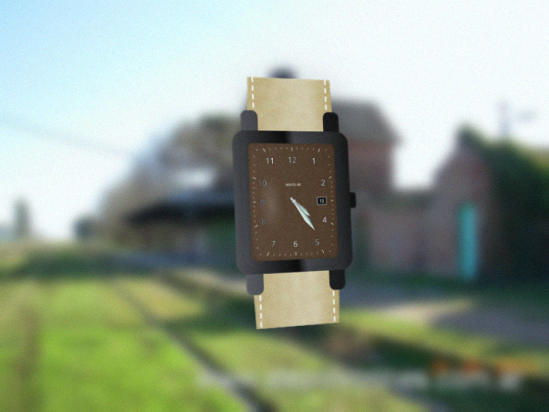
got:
4:24
